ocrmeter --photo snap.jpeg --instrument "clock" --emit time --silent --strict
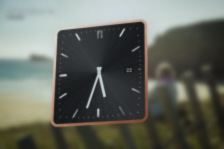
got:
5:33
